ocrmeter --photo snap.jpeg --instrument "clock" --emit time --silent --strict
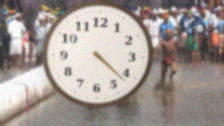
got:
4:22
